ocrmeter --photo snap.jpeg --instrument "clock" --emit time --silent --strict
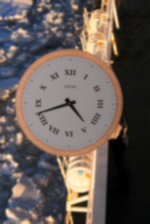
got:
4:42
